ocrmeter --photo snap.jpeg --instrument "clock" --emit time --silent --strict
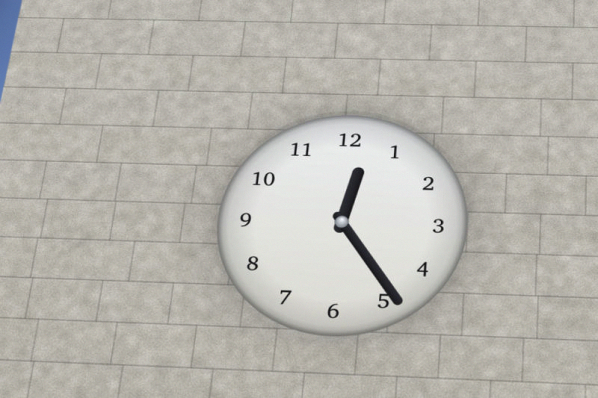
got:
12:24
